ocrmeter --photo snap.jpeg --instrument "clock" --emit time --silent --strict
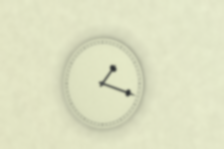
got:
1:18
